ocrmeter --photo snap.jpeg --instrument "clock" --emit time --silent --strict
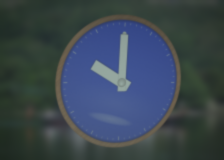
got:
10:00
